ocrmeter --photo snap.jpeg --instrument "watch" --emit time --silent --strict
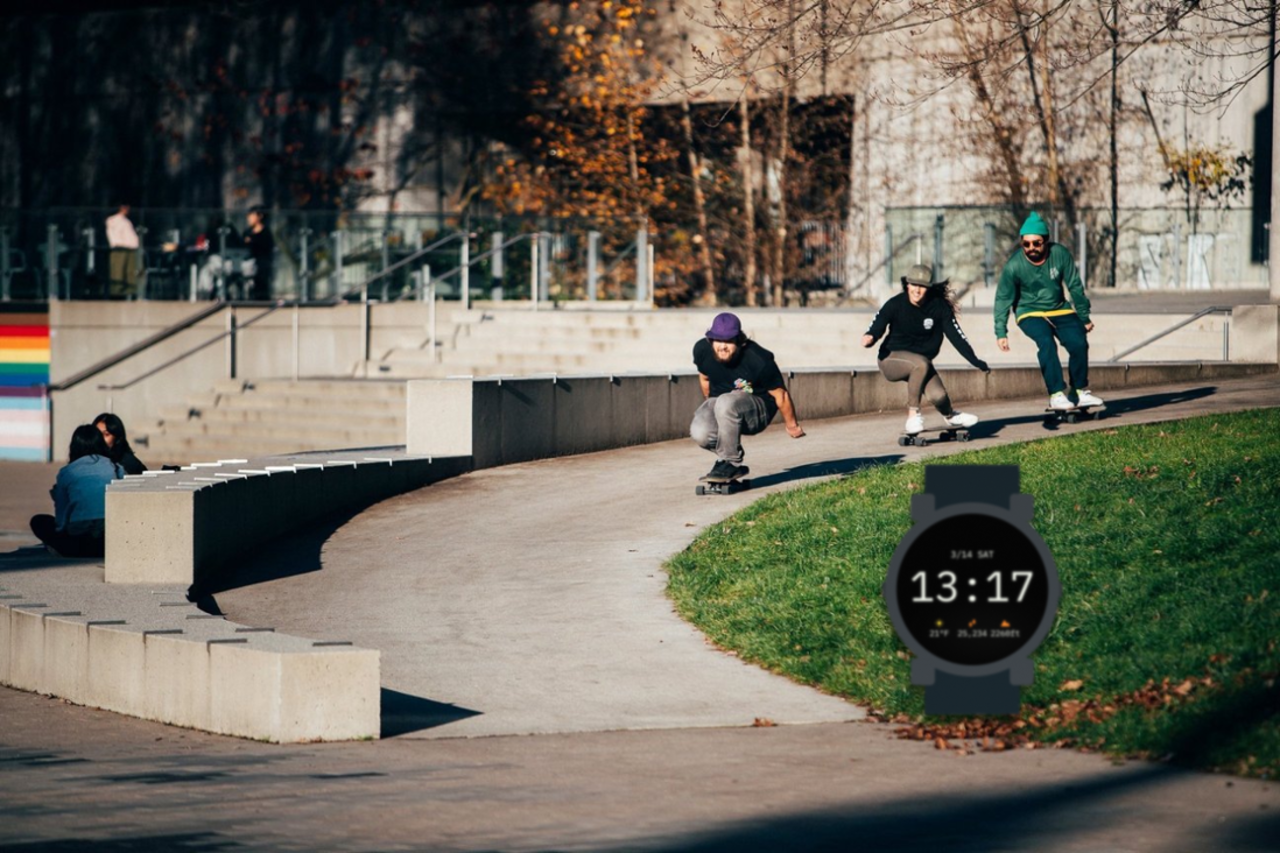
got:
13:17
